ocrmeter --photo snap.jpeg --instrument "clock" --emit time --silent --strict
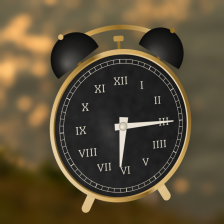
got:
6:15
